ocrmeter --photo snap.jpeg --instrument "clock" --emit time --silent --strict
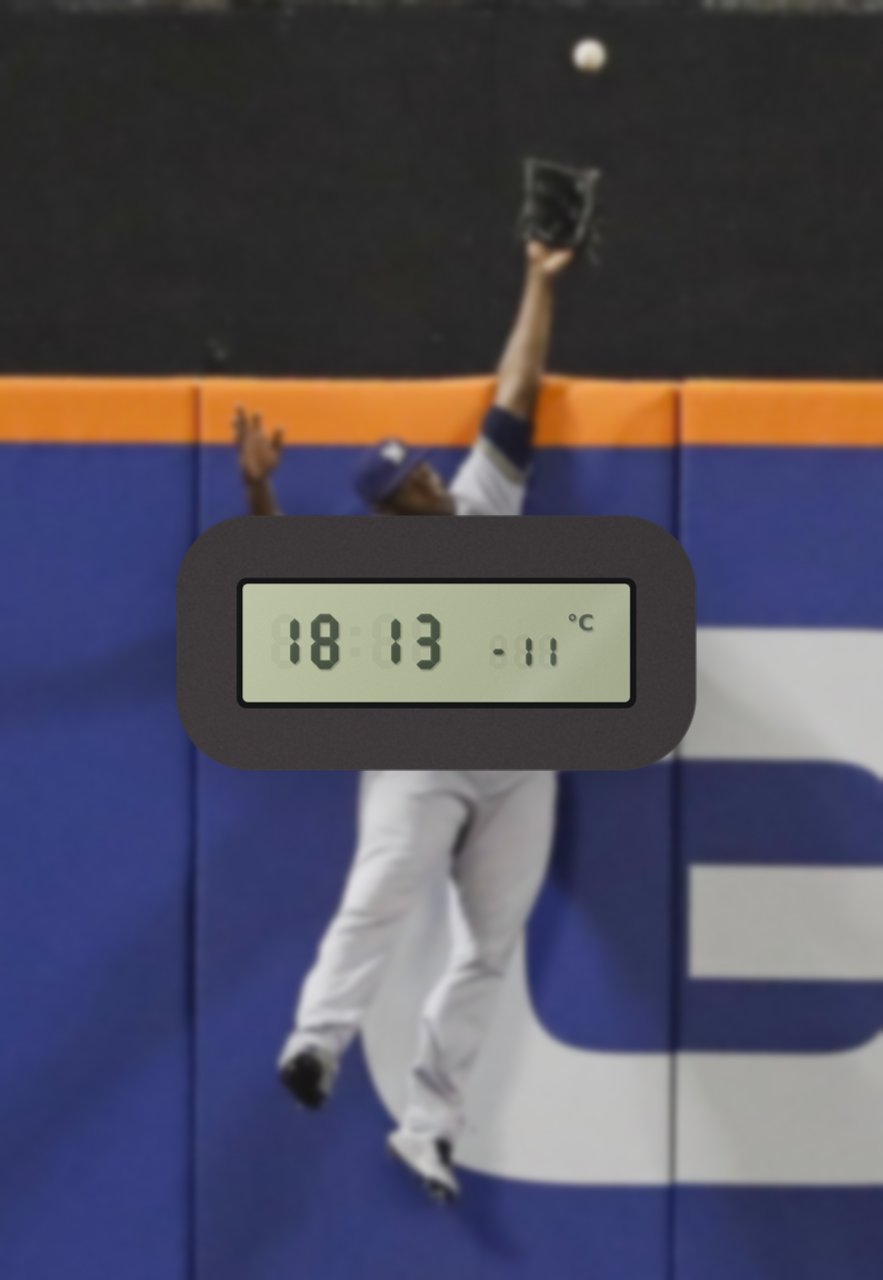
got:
18:13
